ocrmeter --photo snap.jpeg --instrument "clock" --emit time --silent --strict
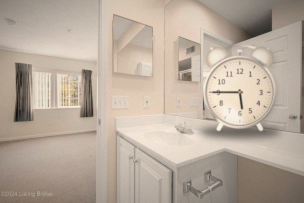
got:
5:45
